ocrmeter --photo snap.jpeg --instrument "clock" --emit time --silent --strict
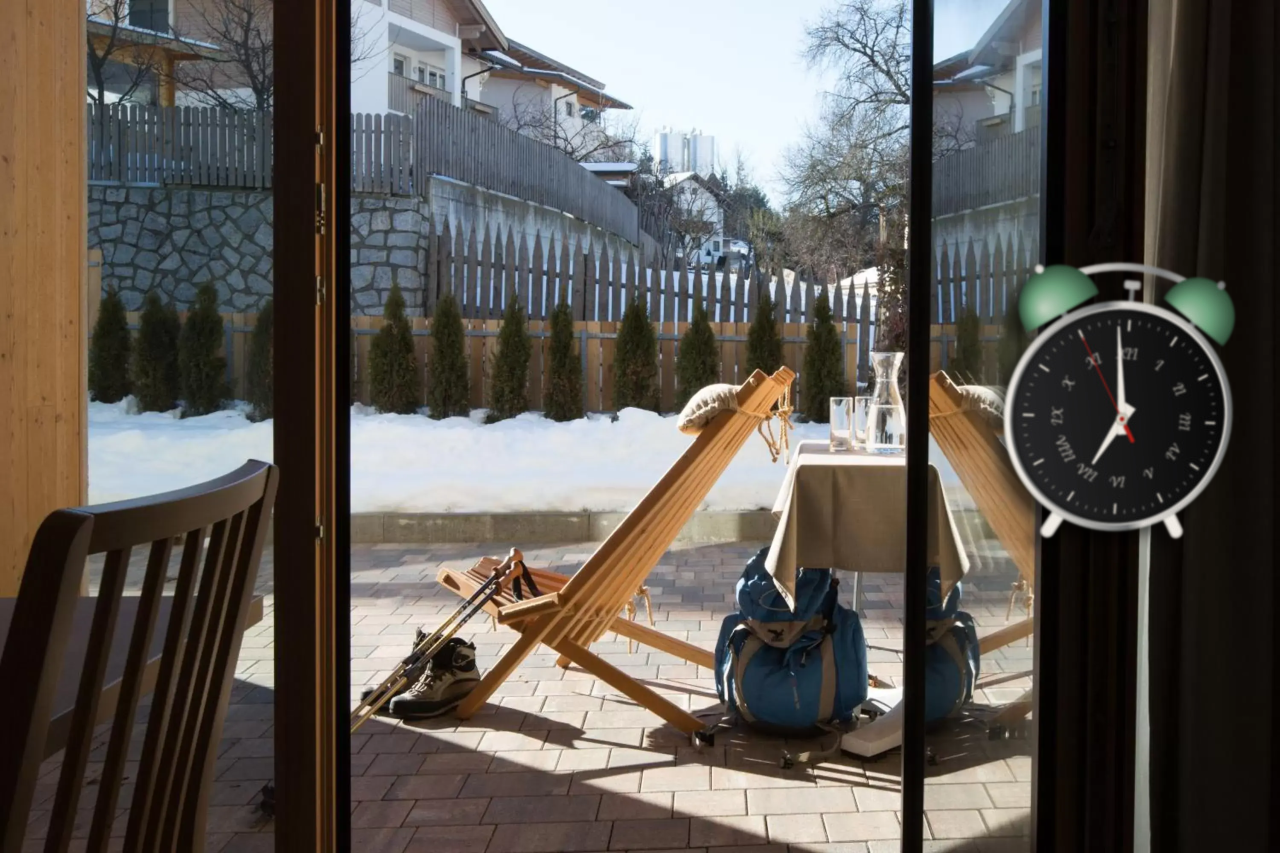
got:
6:58:55
